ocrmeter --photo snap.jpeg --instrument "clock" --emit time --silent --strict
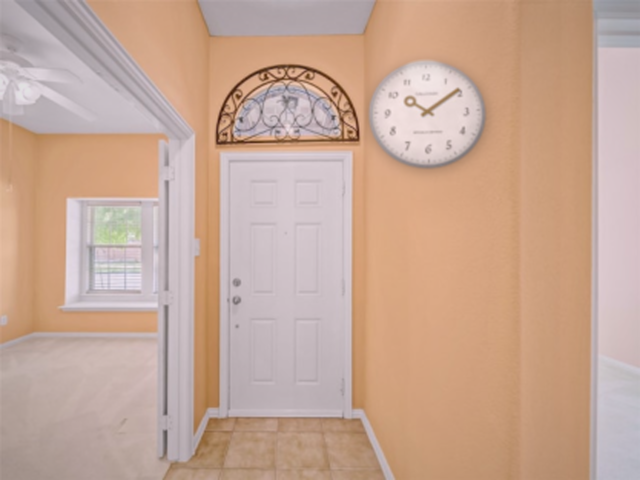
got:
10:09
